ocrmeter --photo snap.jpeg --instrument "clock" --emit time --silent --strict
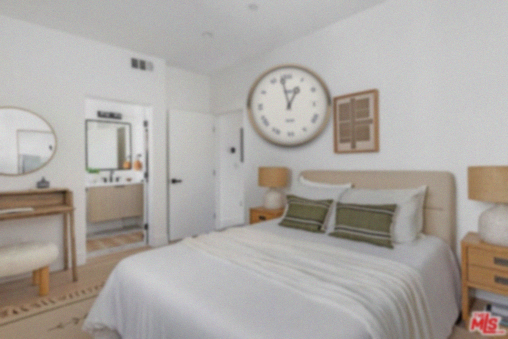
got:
12:58
